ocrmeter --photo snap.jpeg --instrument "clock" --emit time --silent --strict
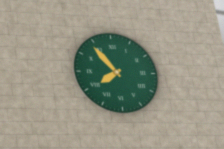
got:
7:54
